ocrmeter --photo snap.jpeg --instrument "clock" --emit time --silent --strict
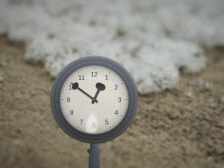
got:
12:51
